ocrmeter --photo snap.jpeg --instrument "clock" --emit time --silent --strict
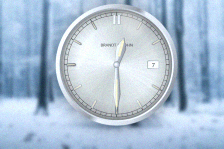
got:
12:30
